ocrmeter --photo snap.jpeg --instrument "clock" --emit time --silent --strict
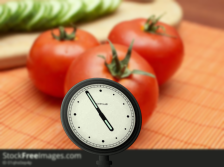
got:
4:55
